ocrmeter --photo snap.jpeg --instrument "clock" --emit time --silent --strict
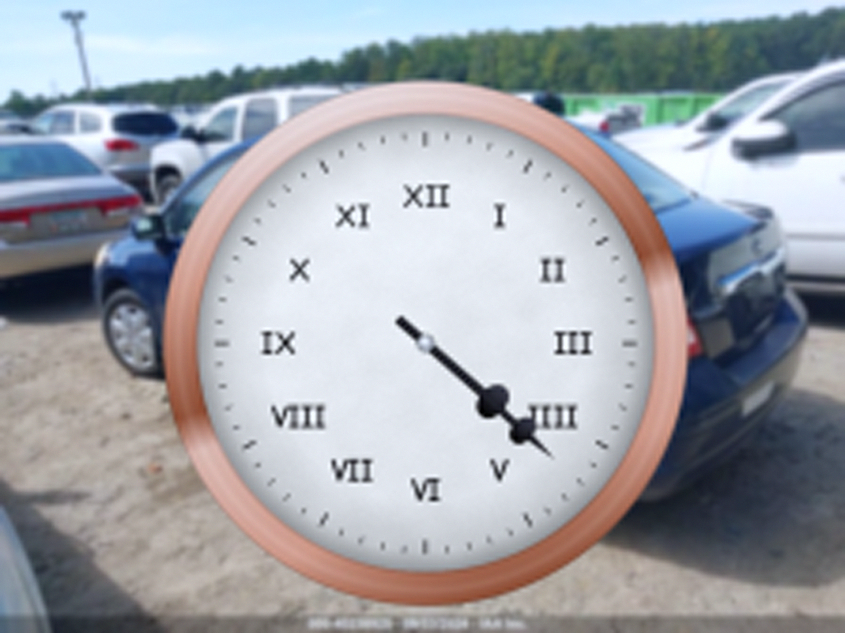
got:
4:22
